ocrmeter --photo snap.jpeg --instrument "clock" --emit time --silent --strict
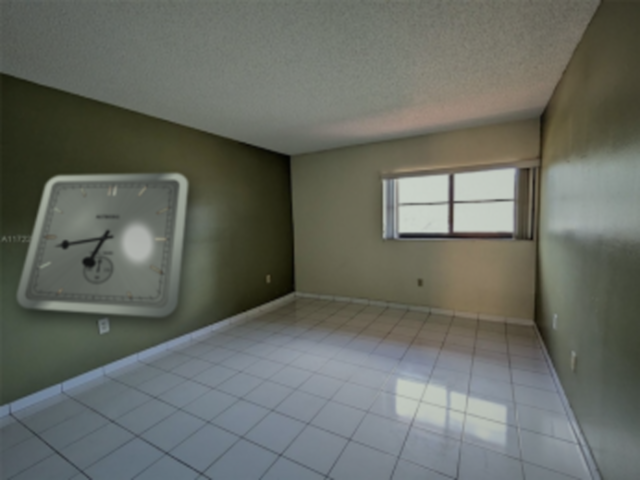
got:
6:43
